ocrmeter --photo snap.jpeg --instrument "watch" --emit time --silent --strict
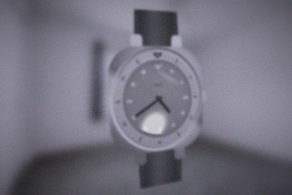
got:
4:40
